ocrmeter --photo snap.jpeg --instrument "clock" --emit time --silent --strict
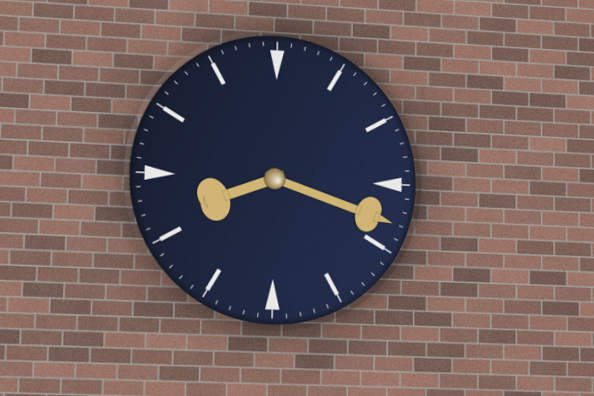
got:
8:18
